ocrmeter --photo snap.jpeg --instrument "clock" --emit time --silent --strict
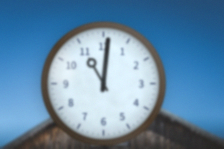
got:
11:01
